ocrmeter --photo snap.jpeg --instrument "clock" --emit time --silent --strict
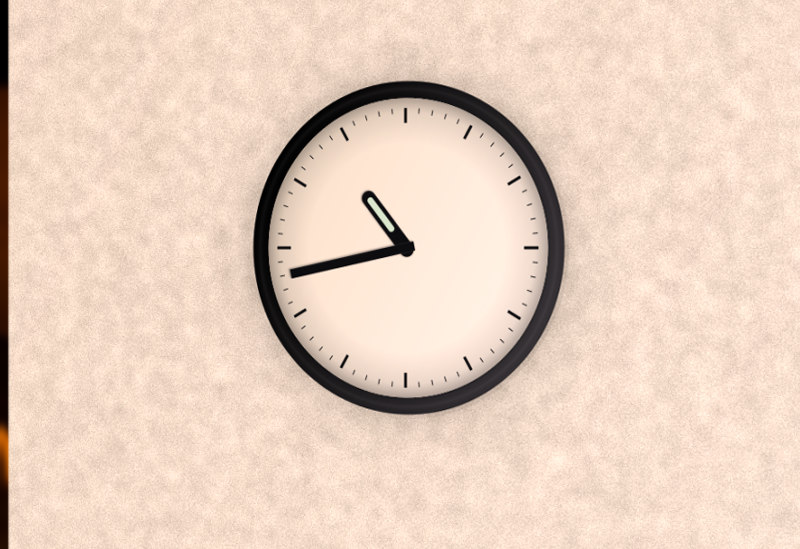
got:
10:43
